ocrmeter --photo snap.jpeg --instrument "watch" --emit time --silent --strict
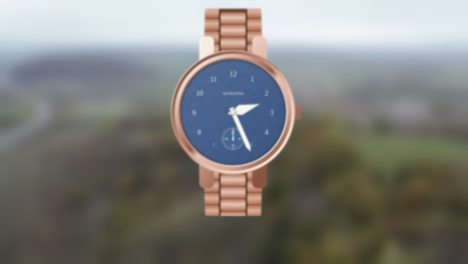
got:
2:26
